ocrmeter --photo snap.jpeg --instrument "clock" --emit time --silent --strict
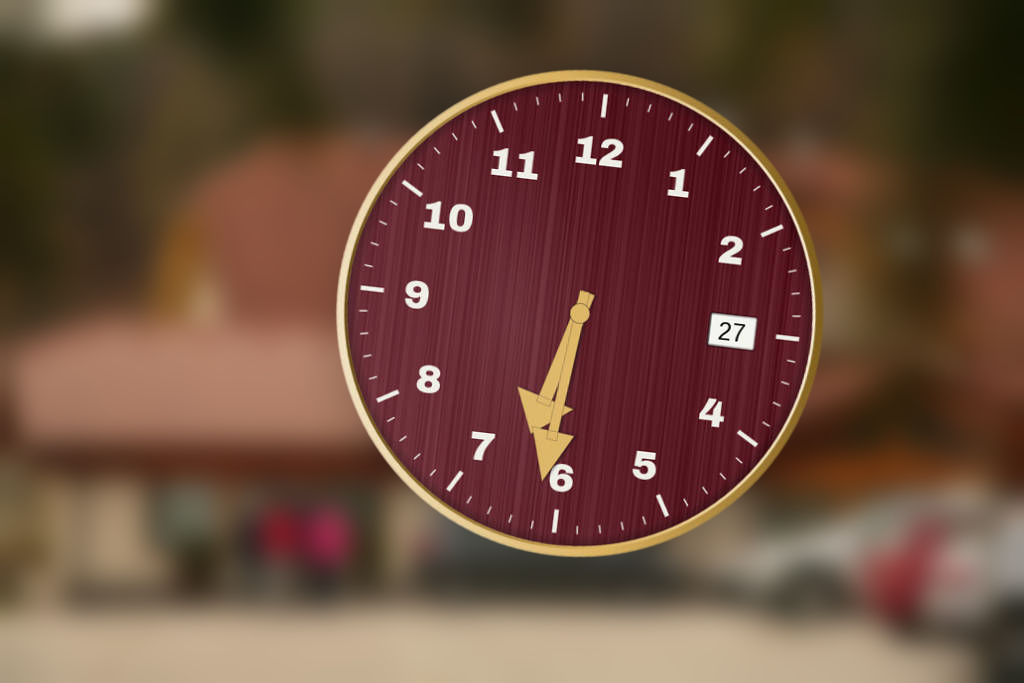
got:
6:31
